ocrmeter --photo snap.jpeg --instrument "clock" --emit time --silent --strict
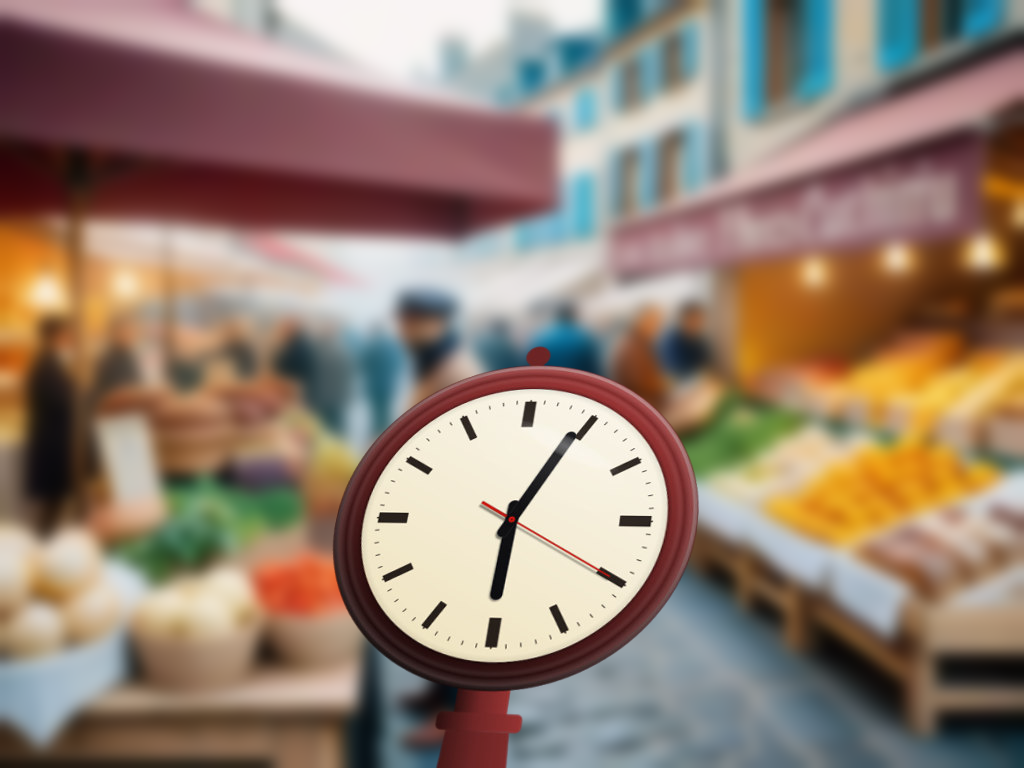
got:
6:04:20
